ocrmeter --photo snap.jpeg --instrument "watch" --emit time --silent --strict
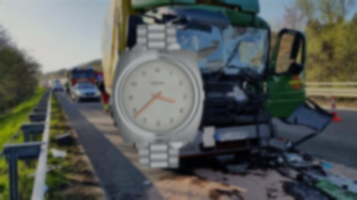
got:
3:38
